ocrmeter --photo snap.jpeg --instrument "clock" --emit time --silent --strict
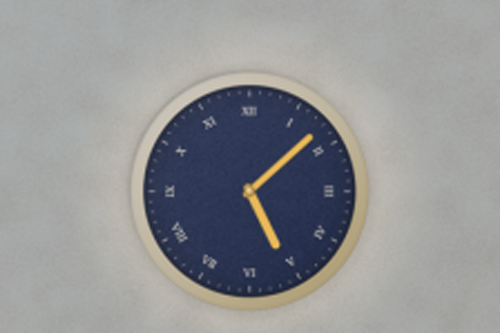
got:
5:08
